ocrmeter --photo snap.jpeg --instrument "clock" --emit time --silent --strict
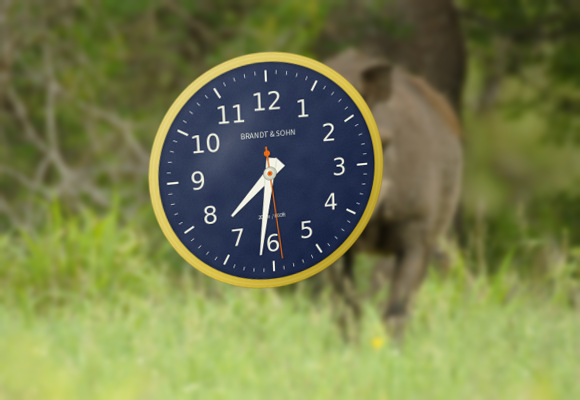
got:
7:31:29
